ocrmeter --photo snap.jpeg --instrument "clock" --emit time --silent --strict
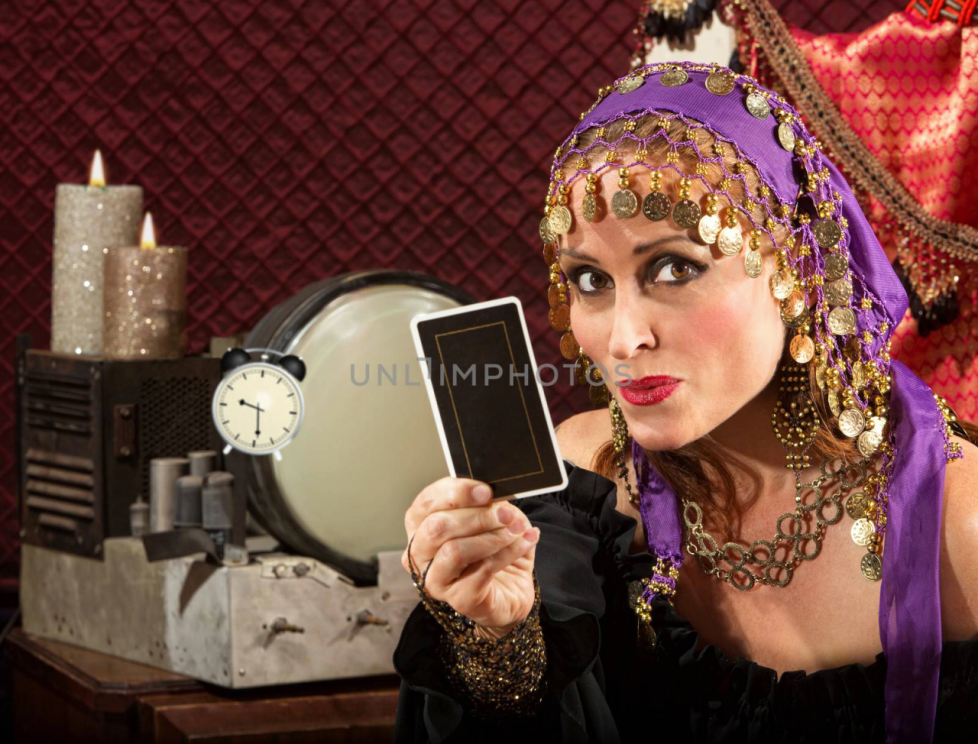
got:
9:29
